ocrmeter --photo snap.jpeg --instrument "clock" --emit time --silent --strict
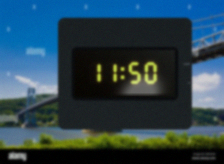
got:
11:50
